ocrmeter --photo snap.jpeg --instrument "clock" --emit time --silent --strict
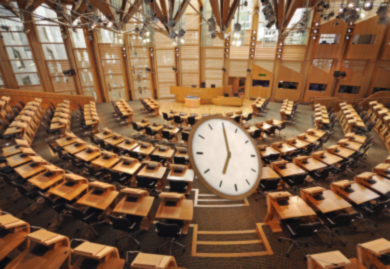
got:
7:00
